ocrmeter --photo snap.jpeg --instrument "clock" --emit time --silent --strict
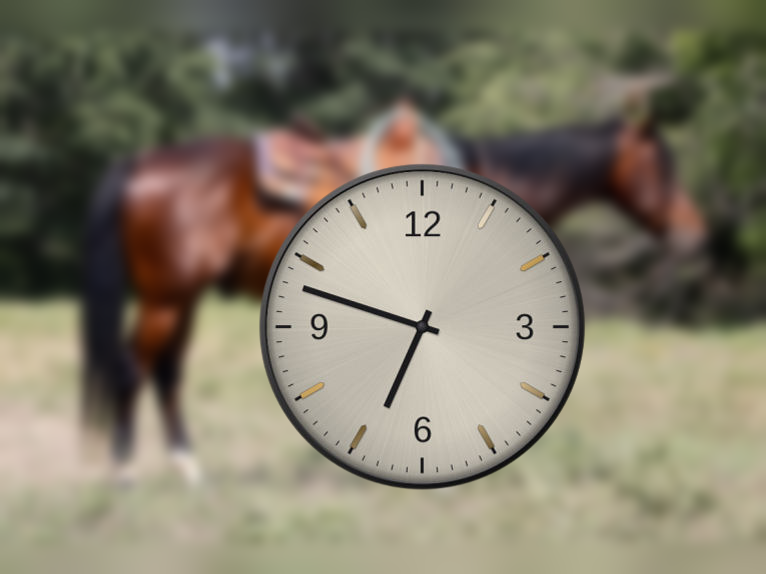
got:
6:48
